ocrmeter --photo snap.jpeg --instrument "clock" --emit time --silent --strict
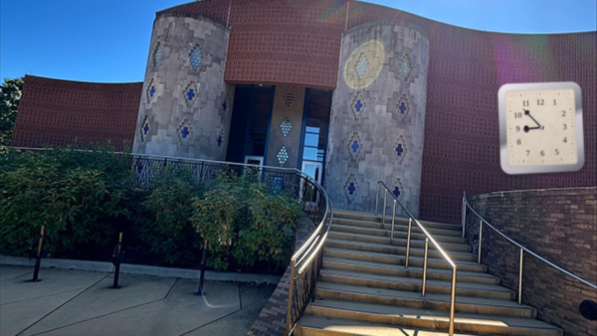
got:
8:53
